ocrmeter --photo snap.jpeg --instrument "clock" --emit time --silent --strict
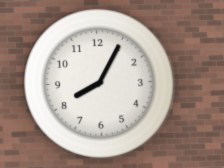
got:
8:05
